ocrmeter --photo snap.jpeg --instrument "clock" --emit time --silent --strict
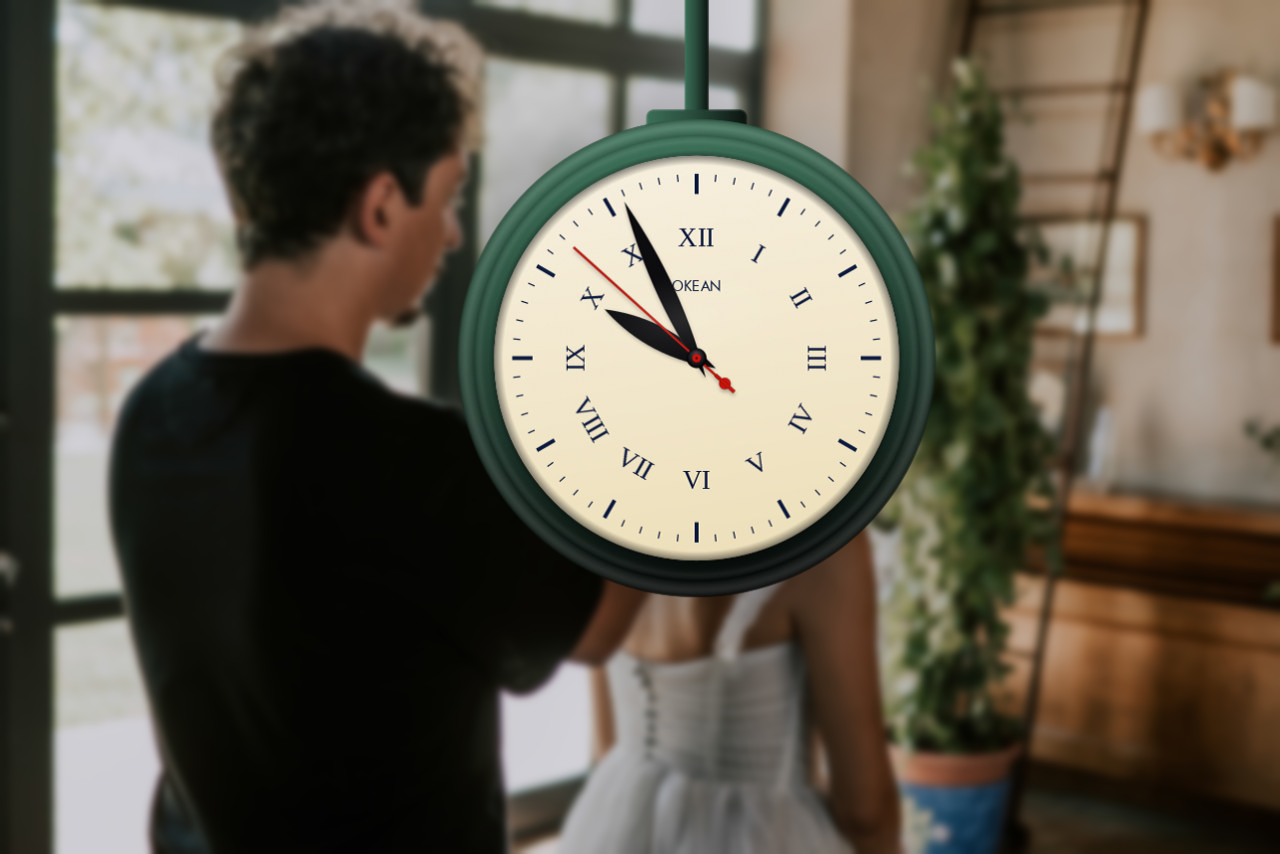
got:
9:55:52
